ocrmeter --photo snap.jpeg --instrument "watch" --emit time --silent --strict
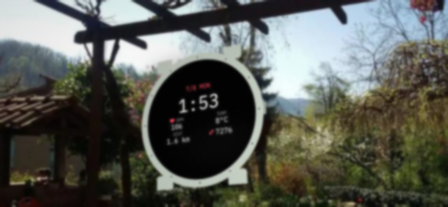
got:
1:53
